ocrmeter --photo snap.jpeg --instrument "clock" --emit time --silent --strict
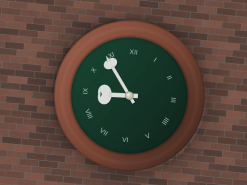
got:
8:54
